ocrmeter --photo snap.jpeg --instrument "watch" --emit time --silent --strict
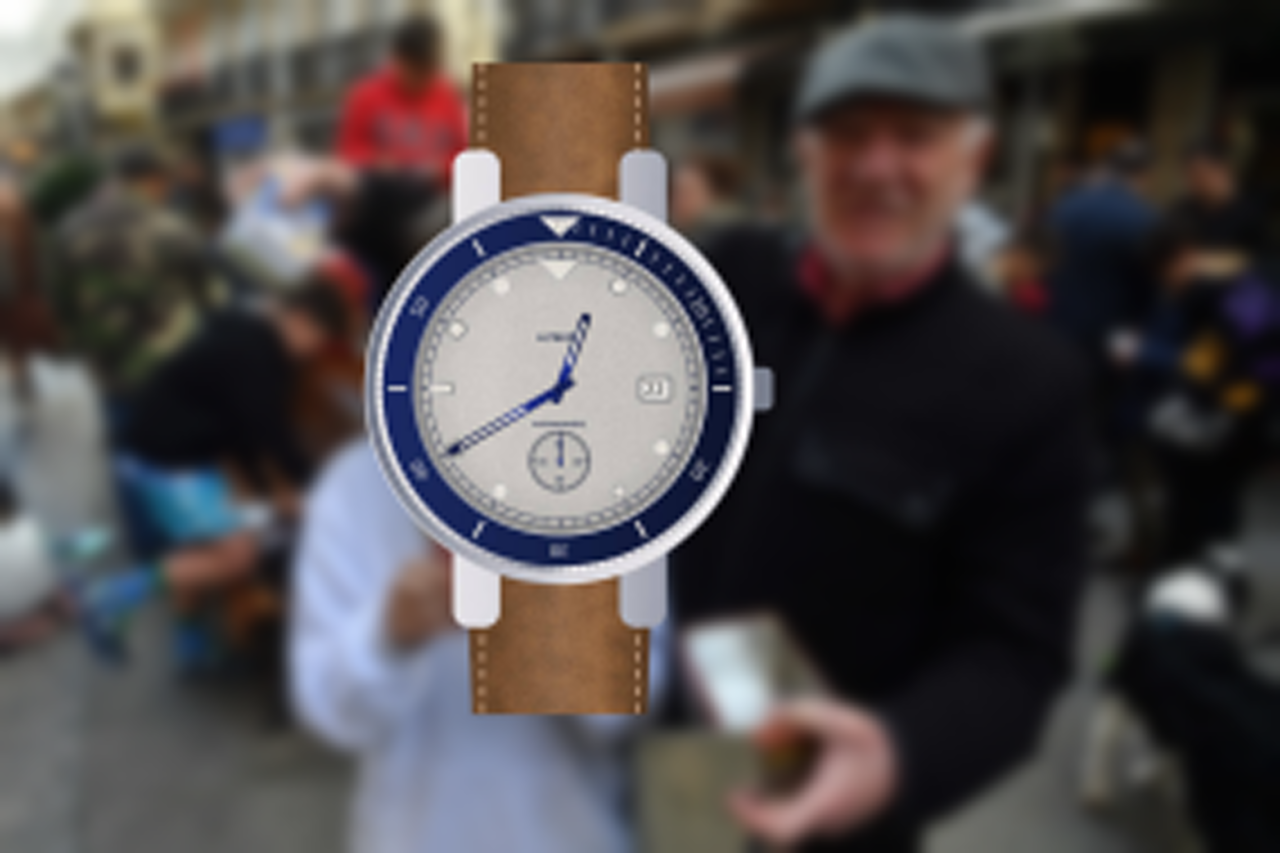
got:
12:40
